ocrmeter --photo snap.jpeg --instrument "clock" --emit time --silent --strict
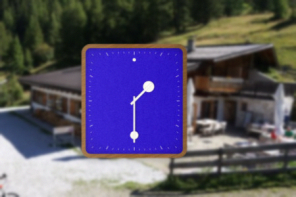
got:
1:30
